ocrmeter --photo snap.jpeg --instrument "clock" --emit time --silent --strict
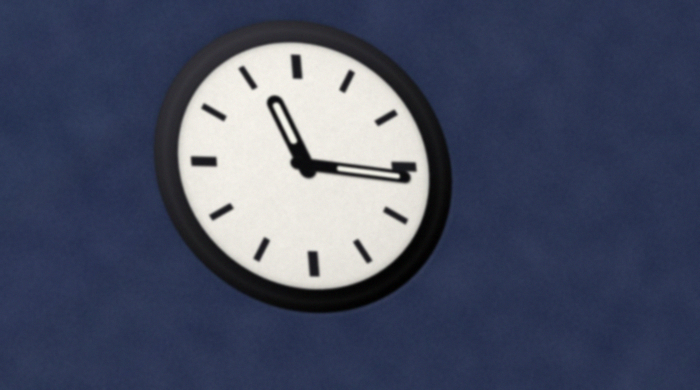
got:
11:16
